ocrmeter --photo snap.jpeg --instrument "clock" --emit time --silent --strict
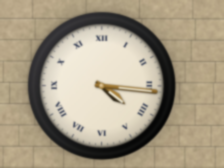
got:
4:16
